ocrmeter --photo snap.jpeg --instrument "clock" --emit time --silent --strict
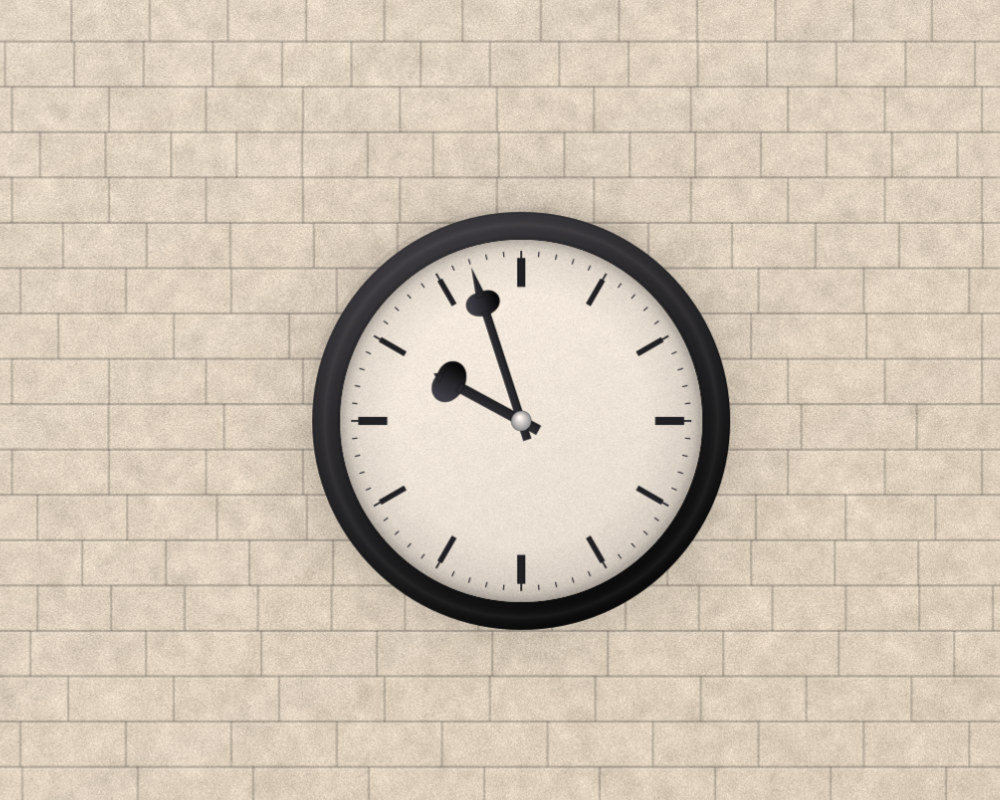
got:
9:57
